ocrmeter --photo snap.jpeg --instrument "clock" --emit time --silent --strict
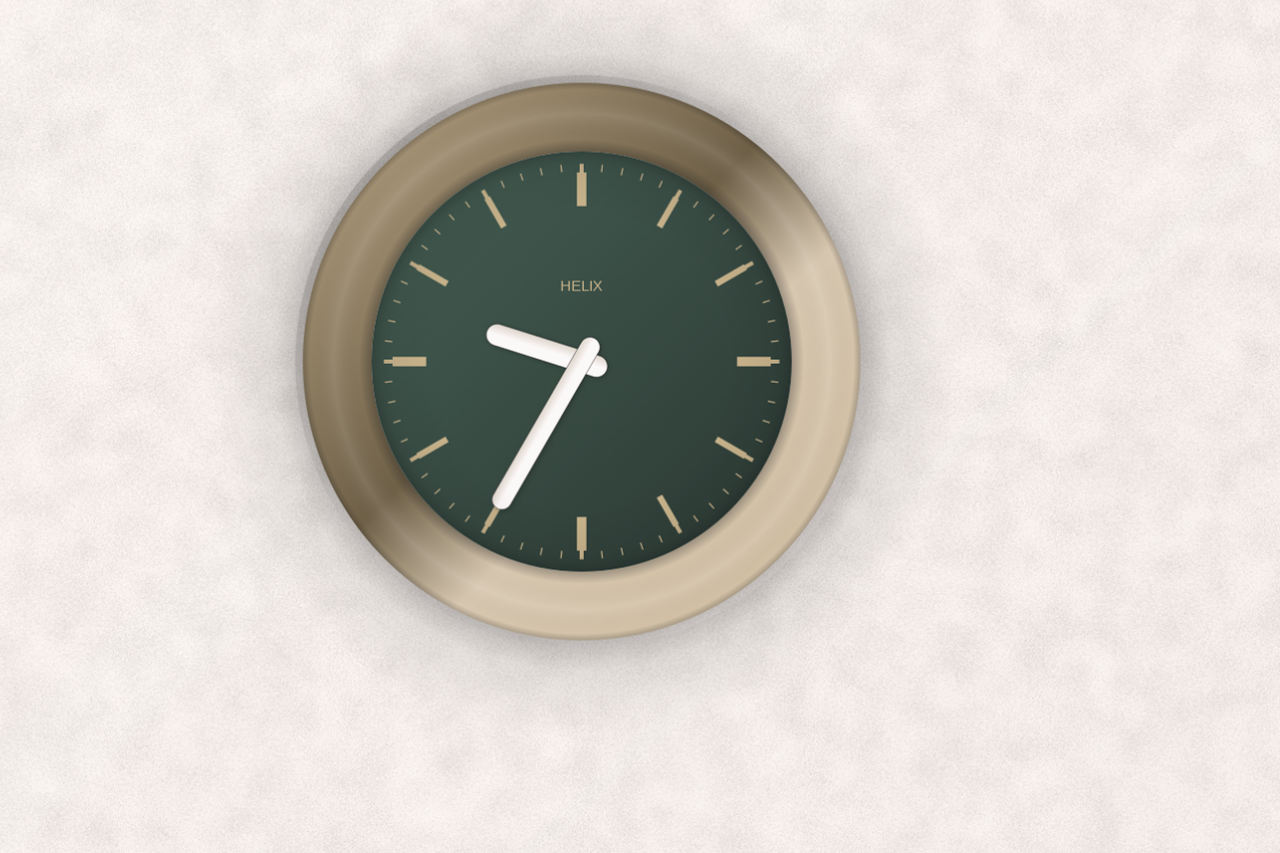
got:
9:35
